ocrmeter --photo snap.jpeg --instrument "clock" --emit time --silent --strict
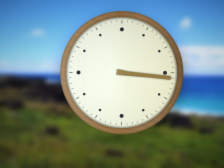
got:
3:16
